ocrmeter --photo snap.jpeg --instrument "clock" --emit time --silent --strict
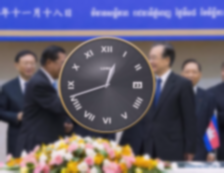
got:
12:42
